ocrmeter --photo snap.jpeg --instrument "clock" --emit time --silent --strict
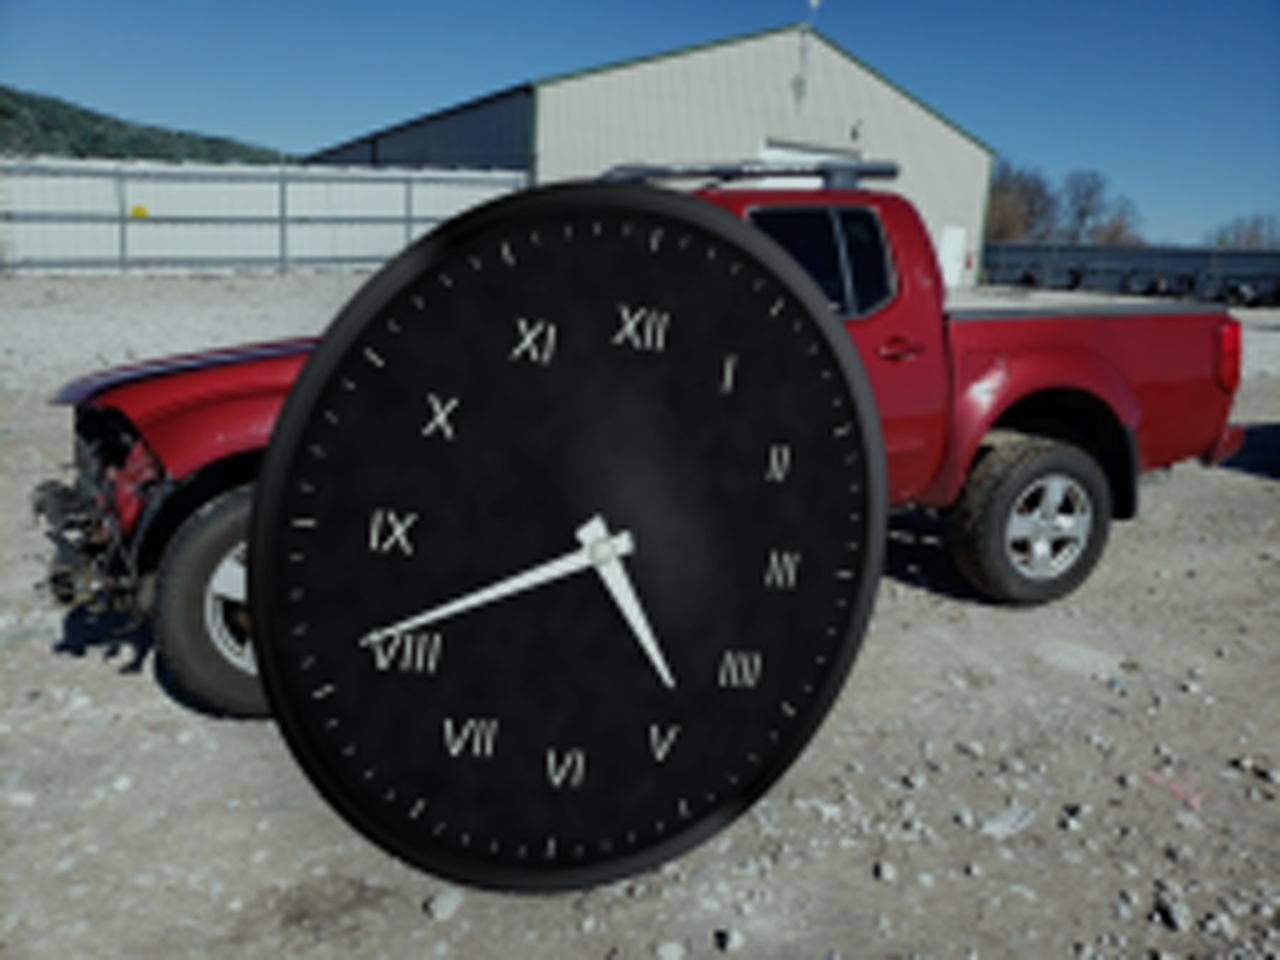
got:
4:41
